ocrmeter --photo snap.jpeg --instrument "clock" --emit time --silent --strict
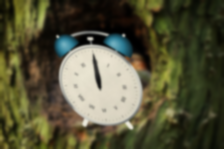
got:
12:00
